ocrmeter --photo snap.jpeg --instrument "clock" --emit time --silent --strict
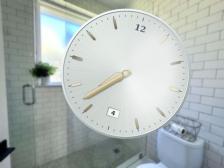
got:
7:37
